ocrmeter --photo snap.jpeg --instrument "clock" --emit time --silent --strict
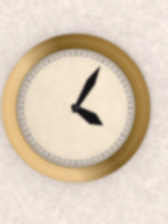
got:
4:05
